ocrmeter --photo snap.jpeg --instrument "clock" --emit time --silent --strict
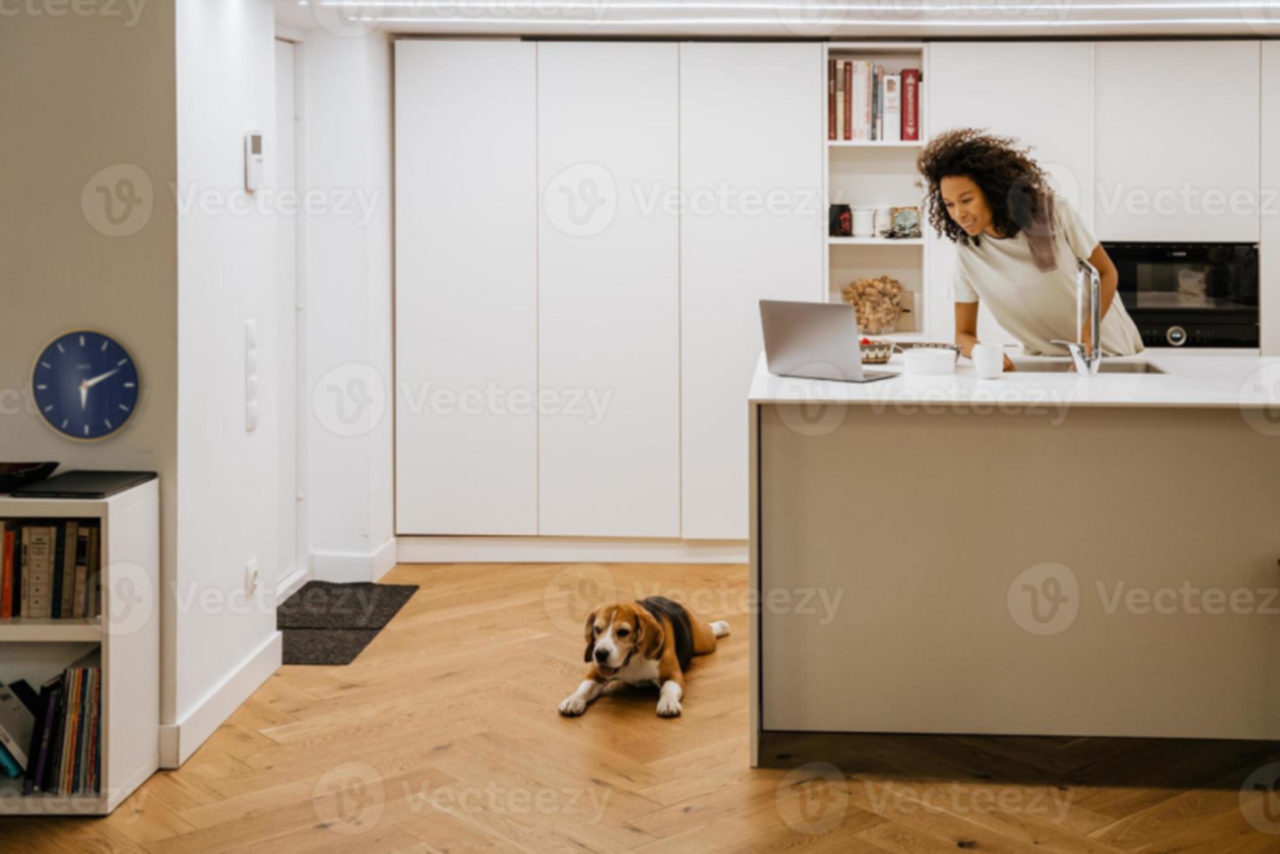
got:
6:11
